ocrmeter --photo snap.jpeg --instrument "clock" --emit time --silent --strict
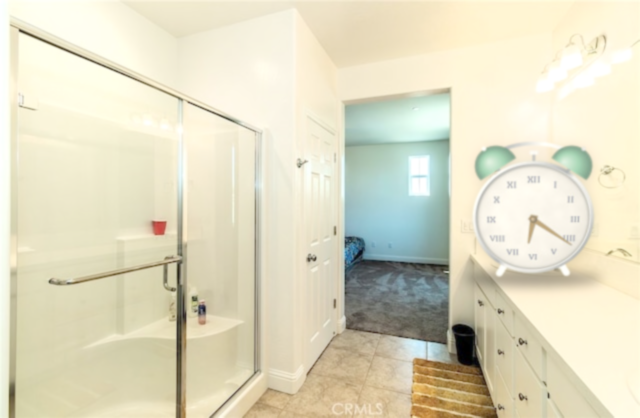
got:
6:21
